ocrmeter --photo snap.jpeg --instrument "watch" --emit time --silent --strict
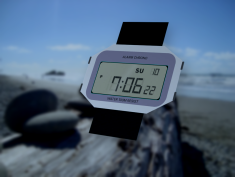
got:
7:06:22
